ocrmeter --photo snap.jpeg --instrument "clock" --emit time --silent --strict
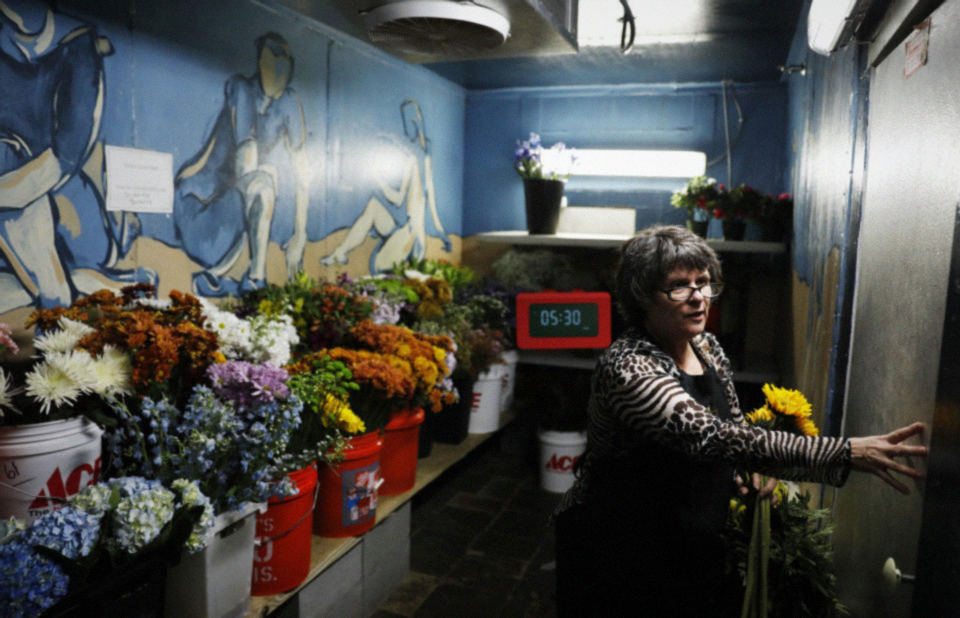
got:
5:30
